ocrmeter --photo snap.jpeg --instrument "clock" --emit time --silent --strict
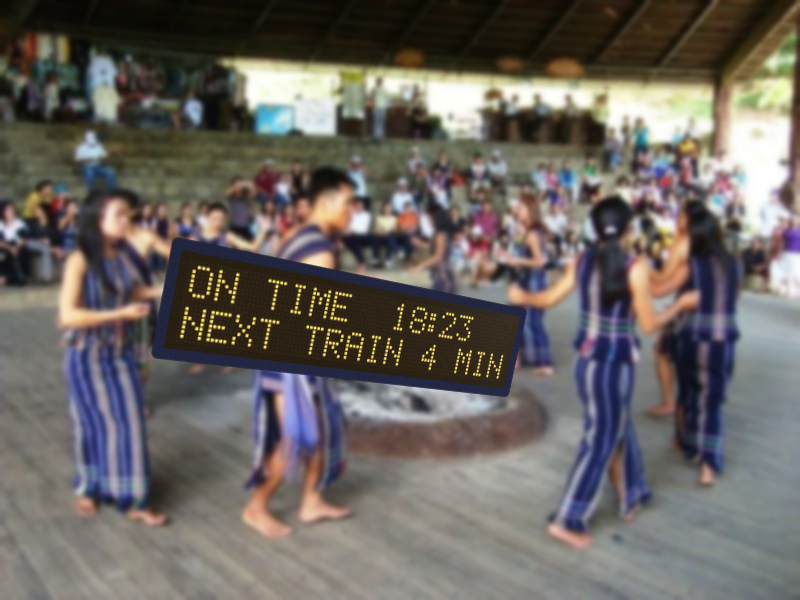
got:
18:23
